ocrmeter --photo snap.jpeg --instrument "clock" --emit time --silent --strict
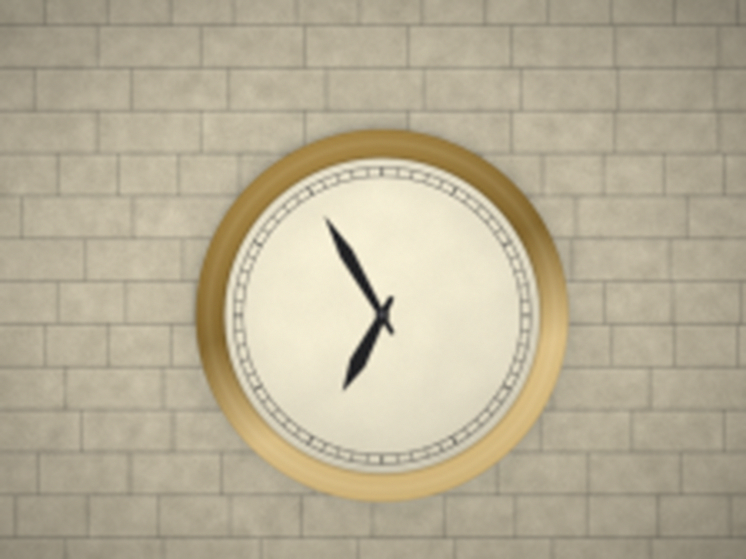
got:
6:55
